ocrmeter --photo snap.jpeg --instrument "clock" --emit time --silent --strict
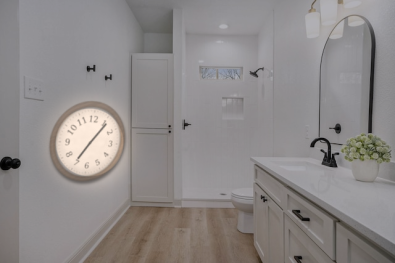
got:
7:06
